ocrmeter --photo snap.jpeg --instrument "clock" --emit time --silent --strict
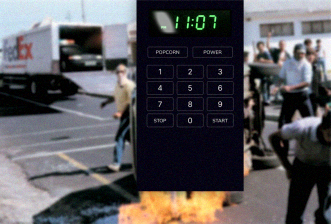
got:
11:07
